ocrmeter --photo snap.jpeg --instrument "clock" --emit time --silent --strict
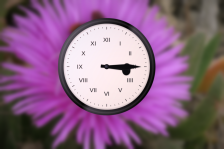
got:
3:15
